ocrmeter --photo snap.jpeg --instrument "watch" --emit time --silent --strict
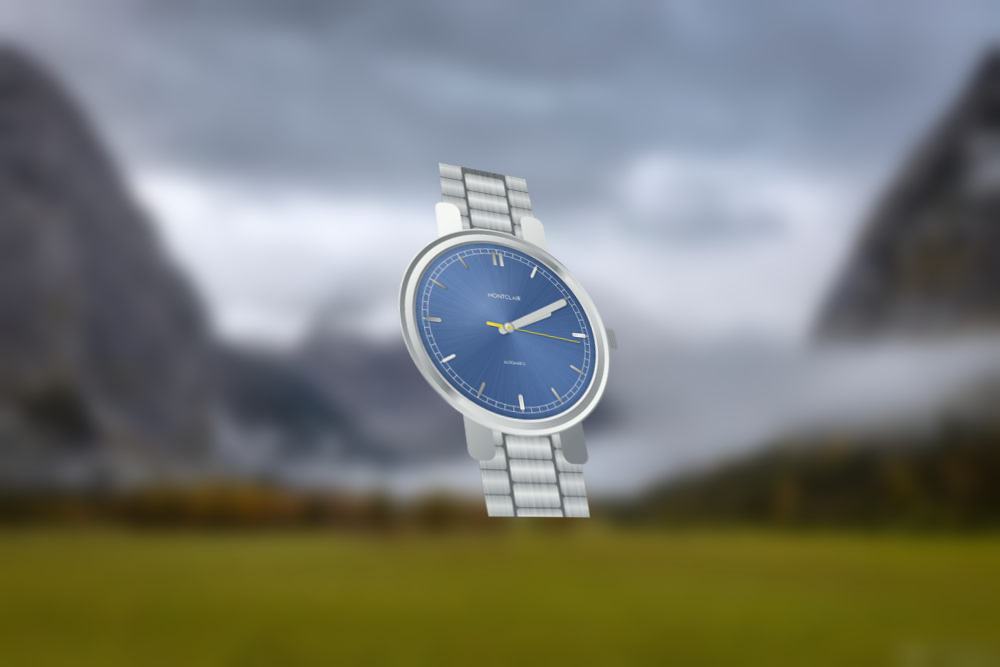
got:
2:10:16
